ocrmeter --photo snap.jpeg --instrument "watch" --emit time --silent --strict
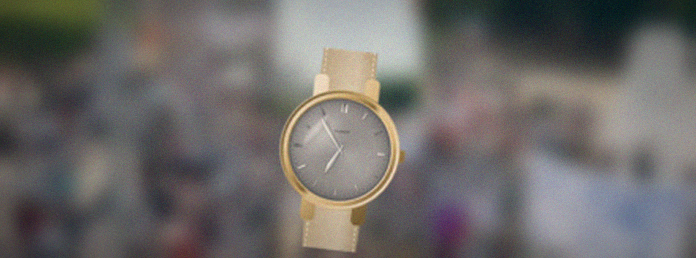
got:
6:54
